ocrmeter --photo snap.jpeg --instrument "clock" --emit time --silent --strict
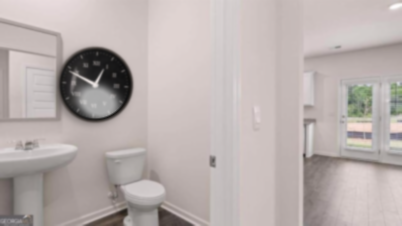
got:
12:49
